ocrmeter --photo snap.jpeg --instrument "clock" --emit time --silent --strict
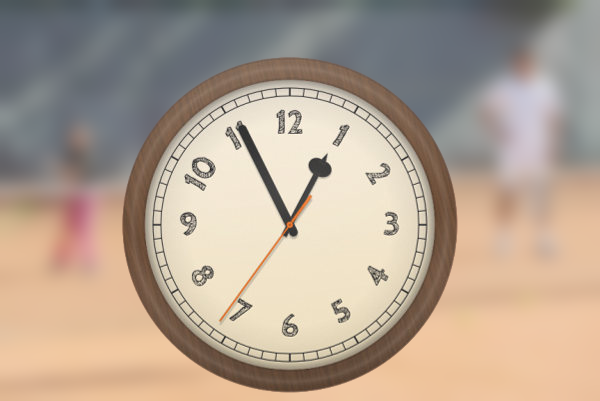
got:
12:55:36
